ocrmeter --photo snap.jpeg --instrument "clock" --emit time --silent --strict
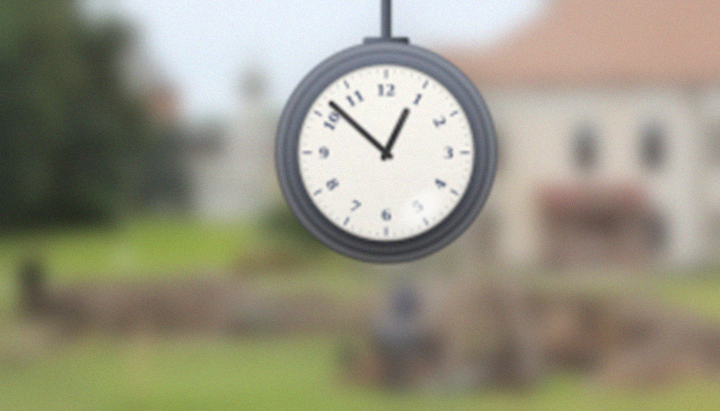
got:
12:52
